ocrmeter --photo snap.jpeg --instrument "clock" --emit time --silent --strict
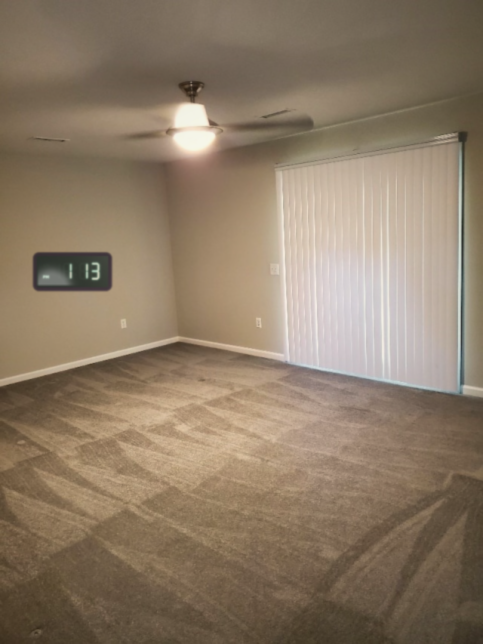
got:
1:13
